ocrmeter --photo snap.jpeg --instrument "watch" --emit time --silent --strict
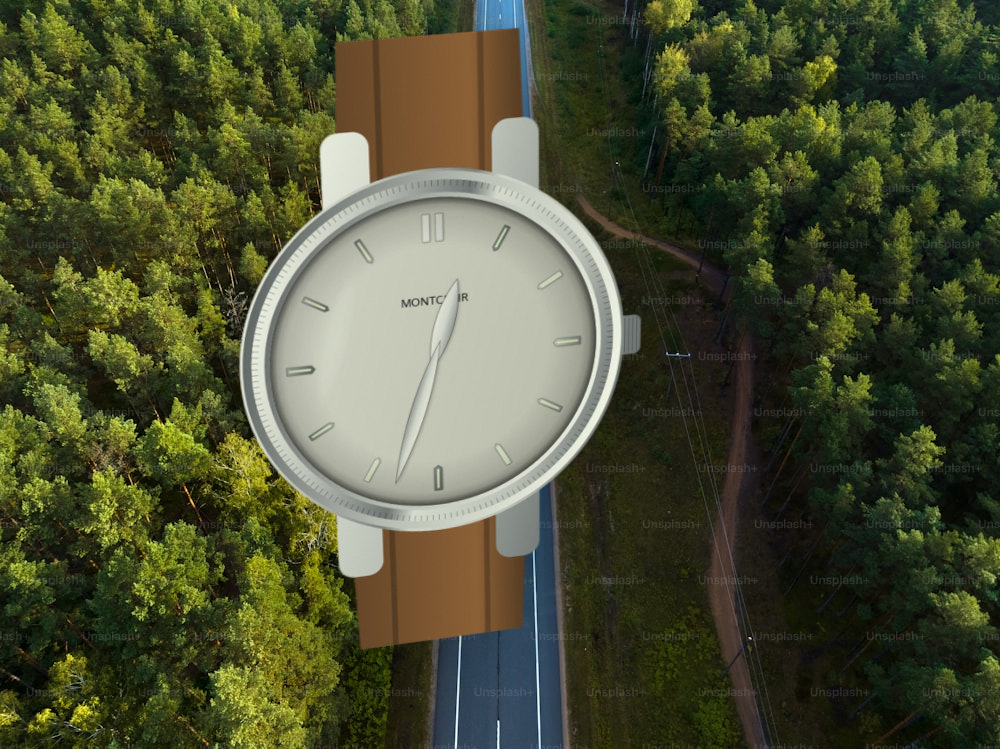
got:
12:33
